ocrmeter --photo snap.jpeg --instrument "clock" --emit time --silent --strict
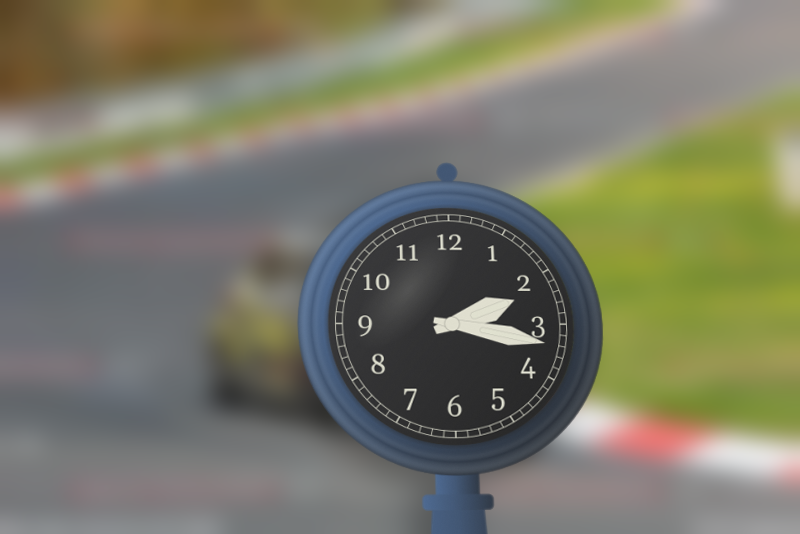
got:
2:17
